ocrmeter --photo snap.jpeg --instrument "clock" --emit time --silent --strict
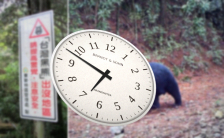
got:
6:48
